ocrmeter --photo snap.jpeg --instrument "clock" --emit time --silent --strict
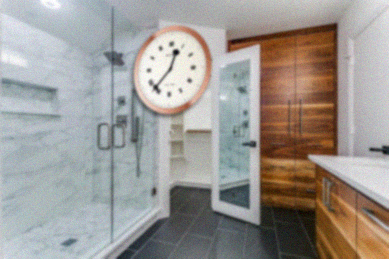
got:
12:37
